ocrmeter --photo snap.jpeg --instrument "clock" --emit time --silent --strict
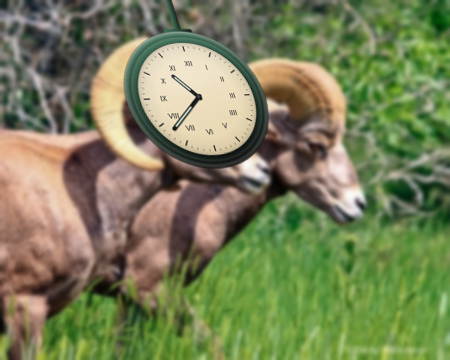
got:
10:38
